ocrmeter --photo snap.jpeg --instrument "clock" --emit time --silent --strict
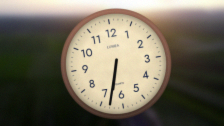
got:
6:33
